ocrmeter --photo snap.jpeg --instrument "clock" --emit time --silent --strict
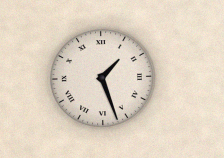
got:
1:27
